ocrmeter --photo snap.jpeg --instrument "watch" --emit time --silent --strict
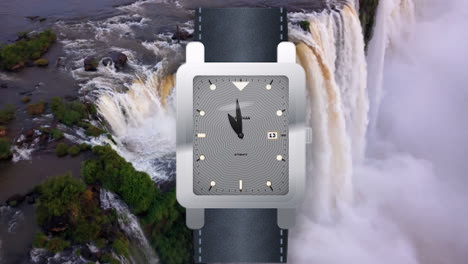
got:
10:59
